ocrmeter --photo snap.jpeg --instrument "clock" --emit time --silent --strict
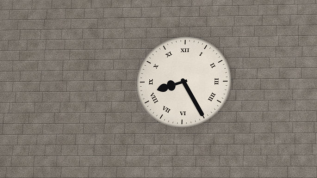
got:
8:25
